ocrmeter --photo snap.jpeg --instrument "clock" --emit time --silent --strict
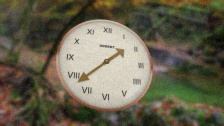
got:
1:38
